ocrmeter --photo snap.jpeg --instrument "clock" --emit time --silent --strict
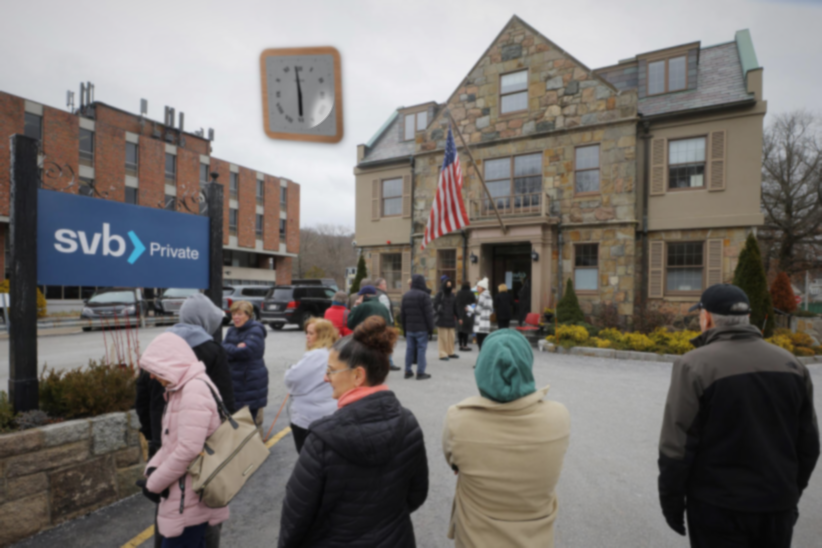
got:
5:59
